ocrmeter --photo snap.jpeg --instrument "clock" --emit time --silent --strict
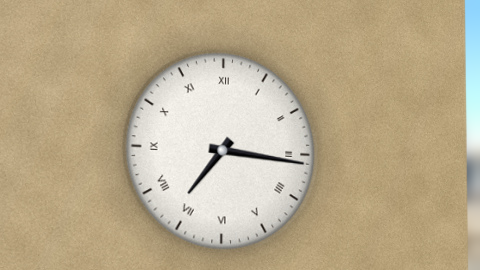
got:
7:16
